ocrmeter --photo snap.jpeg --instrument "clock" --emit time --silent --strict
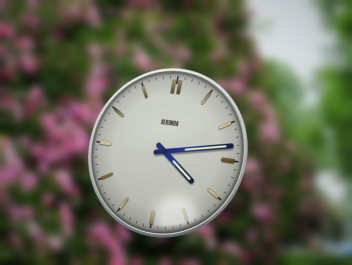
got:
4:13
